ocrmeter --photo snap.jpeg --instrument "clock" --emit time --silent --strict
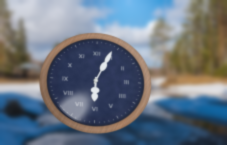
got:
6:04
